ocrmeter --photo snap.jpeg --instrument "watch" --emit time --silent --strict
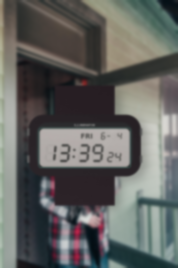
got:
13:39
